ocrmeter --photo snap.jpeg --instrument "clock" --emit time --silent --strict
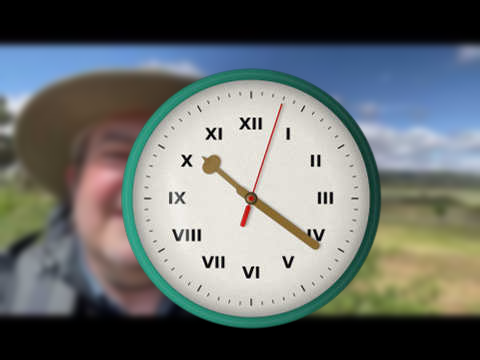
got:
10:21:03
